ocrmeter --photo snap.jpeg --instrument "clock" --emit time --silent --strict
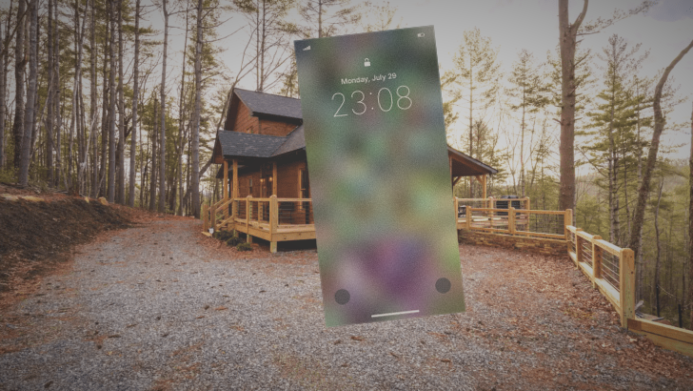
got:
23:08
